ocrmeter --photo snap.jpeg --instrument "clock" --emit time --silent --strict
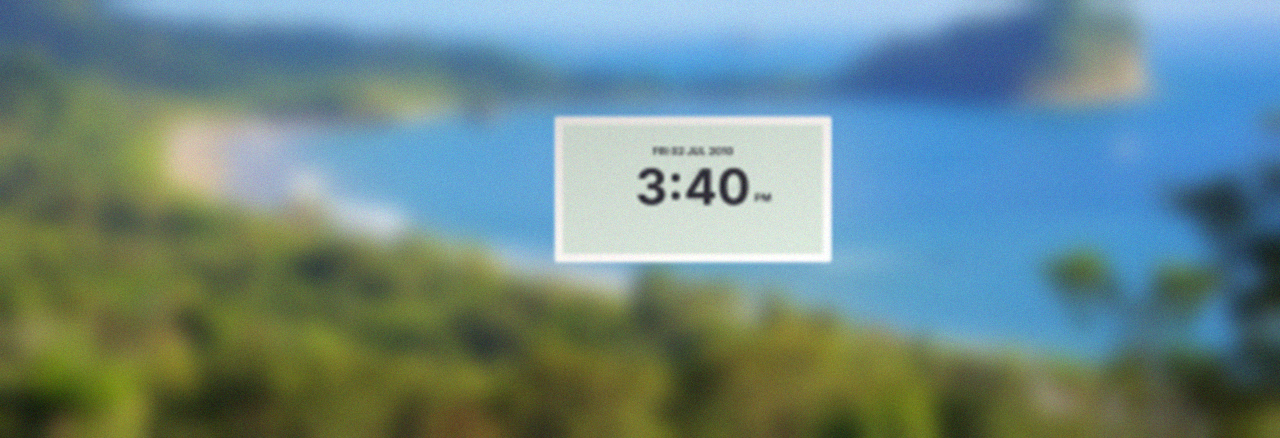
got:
3:40
